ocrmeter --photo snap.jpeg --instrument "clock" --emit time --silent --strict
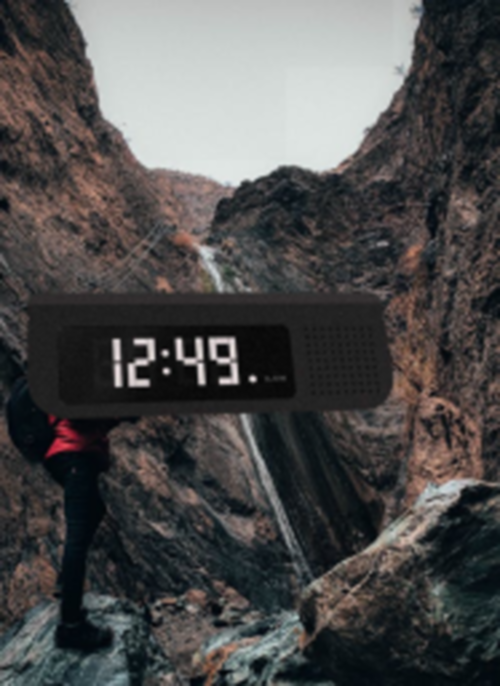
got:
12:49
